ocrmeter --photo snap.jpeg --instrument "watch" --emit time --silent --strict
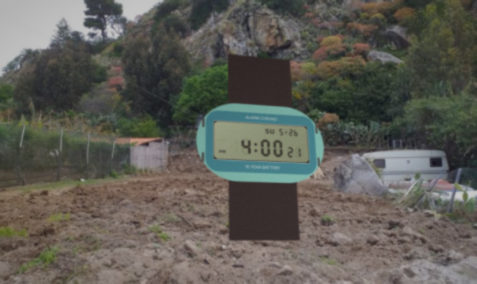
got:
4:00:21
